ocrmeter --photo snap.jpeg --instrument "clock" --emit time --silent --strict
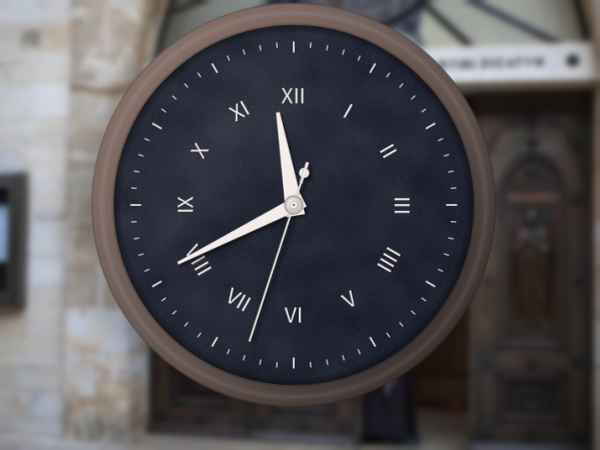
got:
11:40:33
